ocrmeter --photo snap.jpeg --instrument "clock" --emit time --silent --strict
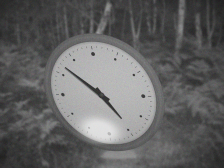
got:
4:52
